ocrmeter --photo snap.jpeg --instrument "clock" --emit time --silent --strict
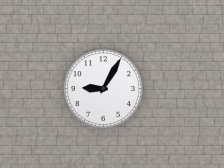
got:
9:05
